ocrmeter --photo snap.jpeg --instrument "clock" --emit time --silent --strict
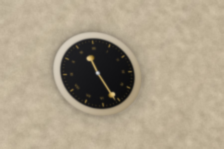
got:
11:26
